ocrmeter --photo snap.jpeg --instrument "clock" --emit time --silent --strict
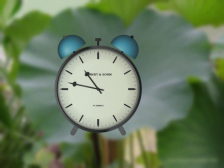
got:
10:47
